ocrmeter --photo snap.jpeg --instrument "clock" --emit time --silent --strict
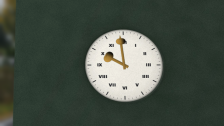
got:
9:59
